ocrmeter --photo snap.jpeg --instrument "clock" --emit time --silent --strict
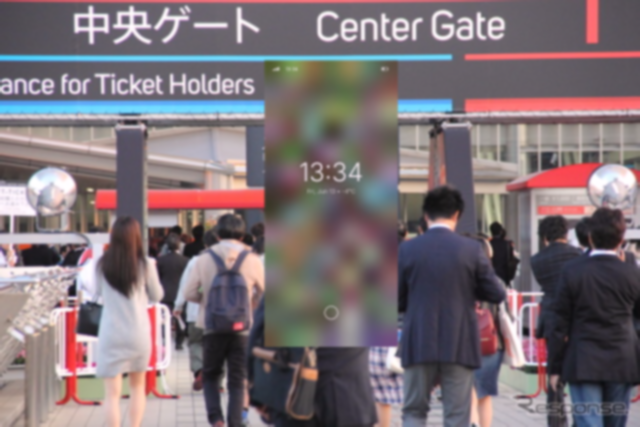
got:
13:34
